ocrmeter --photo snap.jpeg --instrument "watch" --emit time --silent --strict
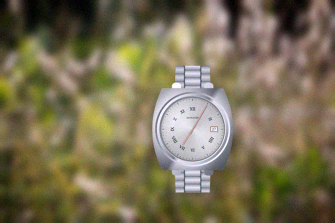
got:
7:05
